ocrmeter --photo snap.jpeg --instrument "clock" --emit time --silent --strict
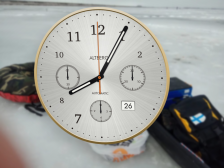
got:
8:05
